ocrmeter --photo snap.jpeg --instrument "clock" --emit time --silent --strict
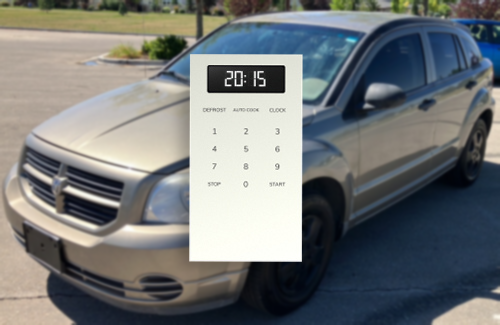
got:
20:15
